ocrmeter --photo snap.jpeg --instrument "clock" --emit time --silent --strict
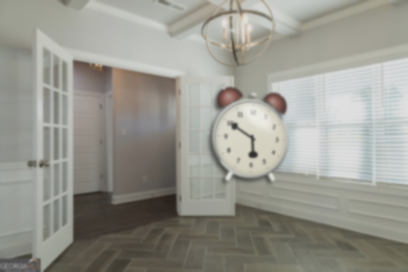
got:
5:50
